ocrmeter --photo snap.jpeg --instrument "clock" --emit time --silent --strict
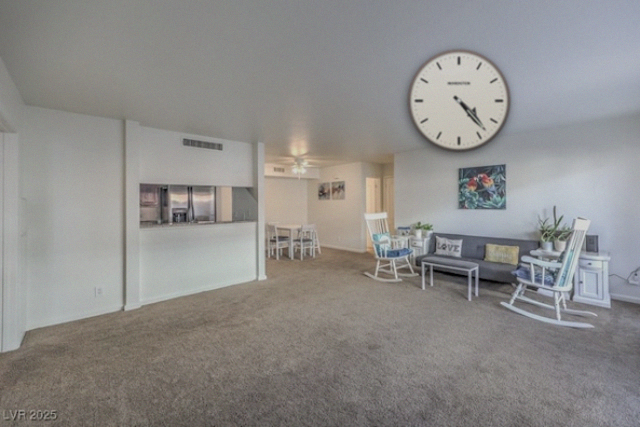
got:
4:23
